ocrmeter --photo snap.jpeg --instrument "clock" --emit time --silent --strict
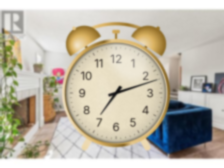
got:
7:12
